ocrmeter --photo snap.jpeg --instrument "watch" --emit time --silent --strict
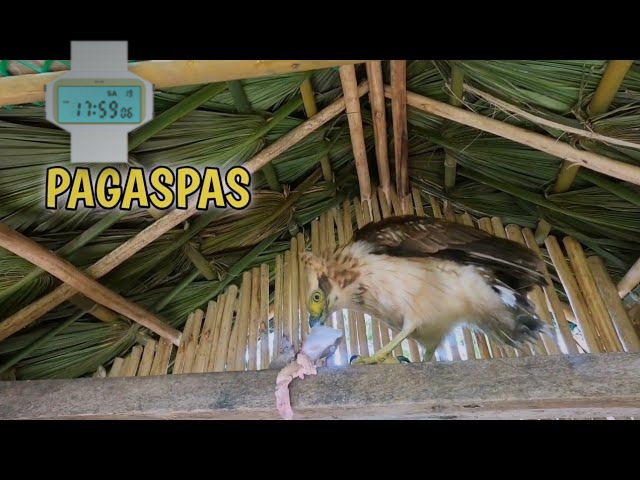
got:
17:59:06
